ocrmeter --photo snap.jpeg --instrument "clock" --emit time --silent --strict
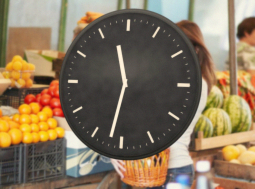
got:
11:32
